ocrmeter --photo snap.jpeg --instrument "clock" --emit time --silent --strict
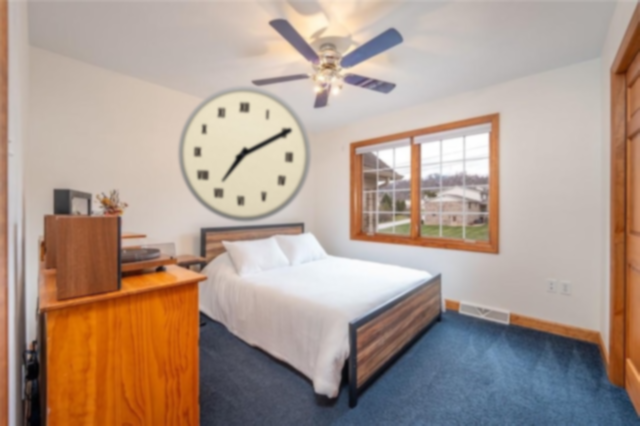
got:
7:10
